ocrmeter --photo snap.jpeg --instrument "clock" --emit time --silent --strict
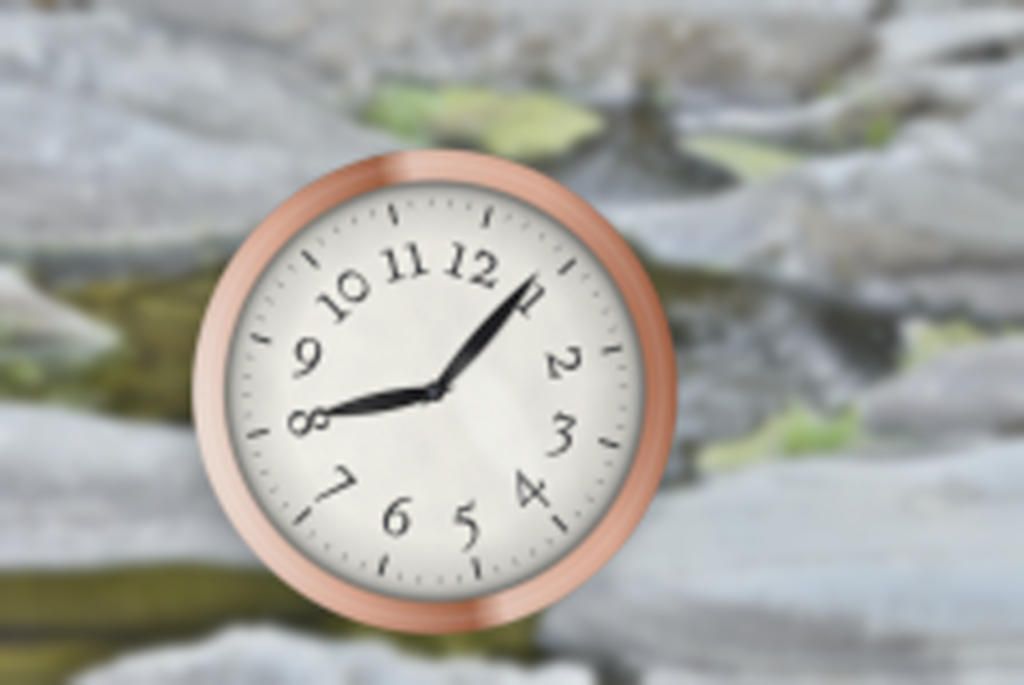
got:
8:04
